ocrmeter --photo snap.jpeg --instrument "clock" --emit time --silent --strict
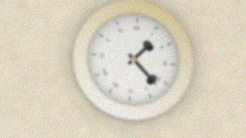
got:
1:22
